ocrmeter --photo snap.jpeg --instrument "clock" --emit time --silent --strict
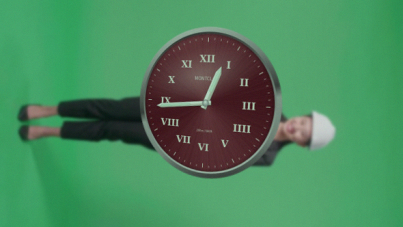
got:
12:44
